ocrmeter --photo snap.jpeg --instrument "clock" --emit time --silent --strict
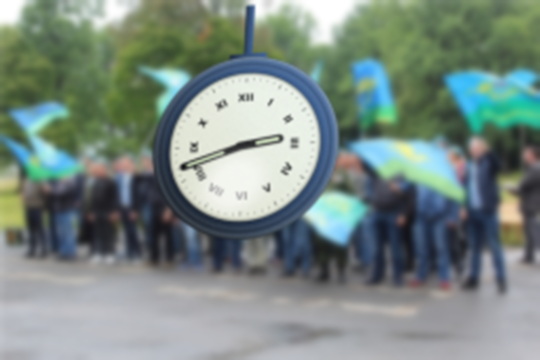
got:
2:42
